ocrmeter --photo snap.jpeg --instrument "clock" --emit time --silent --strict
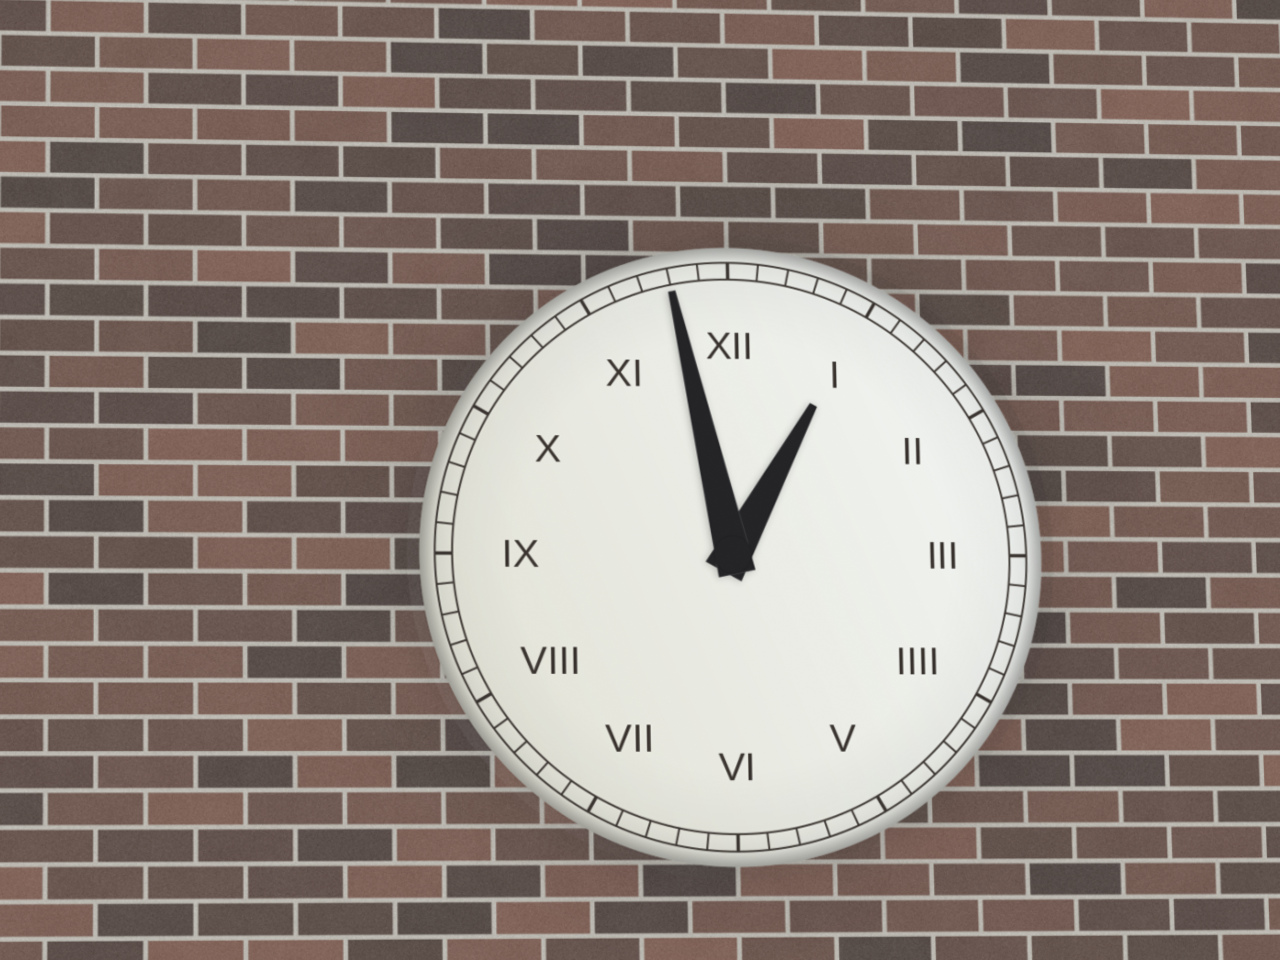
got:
12:58
